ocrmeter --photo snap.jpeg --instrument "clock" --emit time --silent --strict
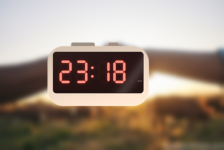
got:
23:18
